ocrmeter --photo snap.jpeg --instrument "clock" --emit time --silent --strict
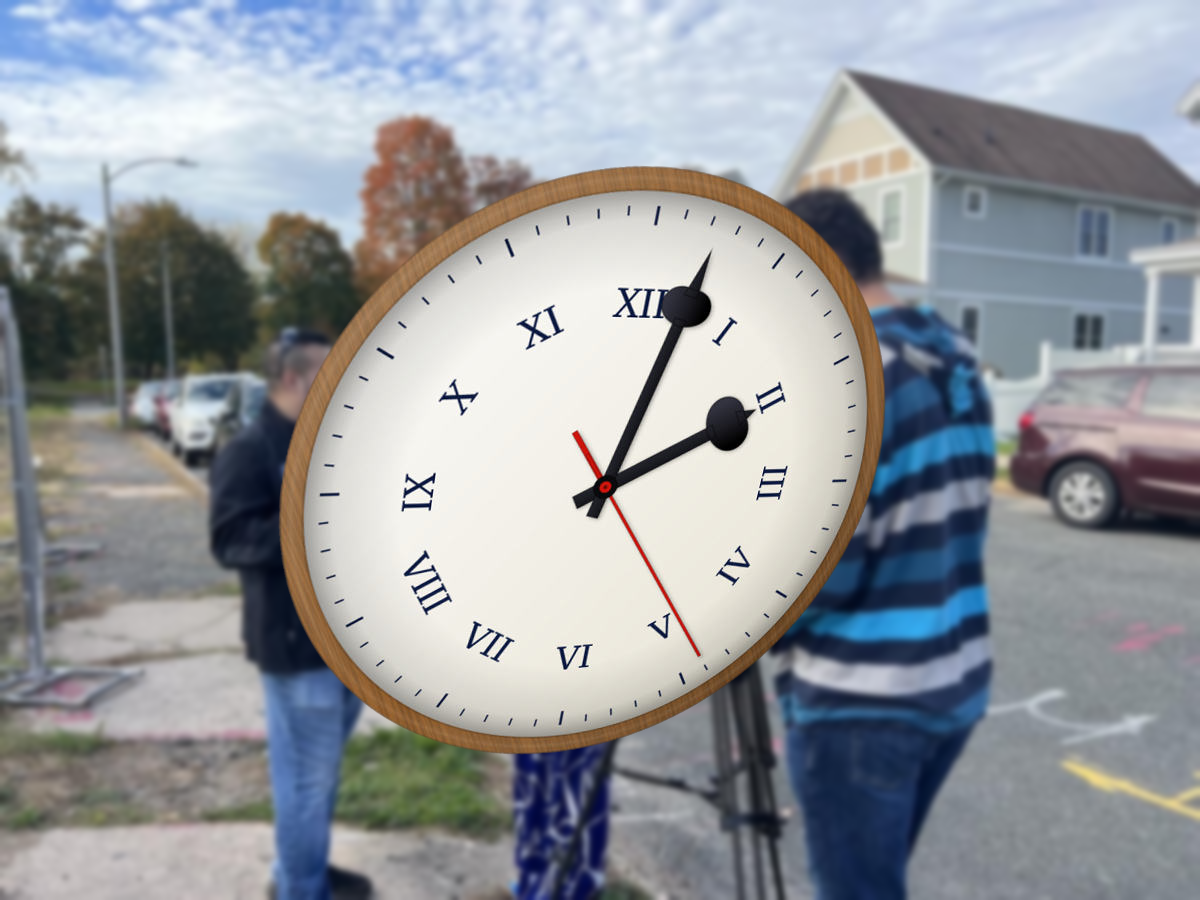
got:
2:02:24
